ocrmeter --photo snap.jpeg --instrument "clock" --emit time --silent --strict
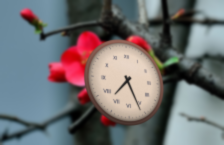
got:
7:26
